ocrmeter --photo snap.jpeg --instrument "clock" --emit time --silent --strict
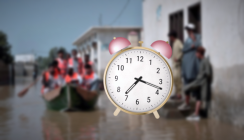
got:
7:18
